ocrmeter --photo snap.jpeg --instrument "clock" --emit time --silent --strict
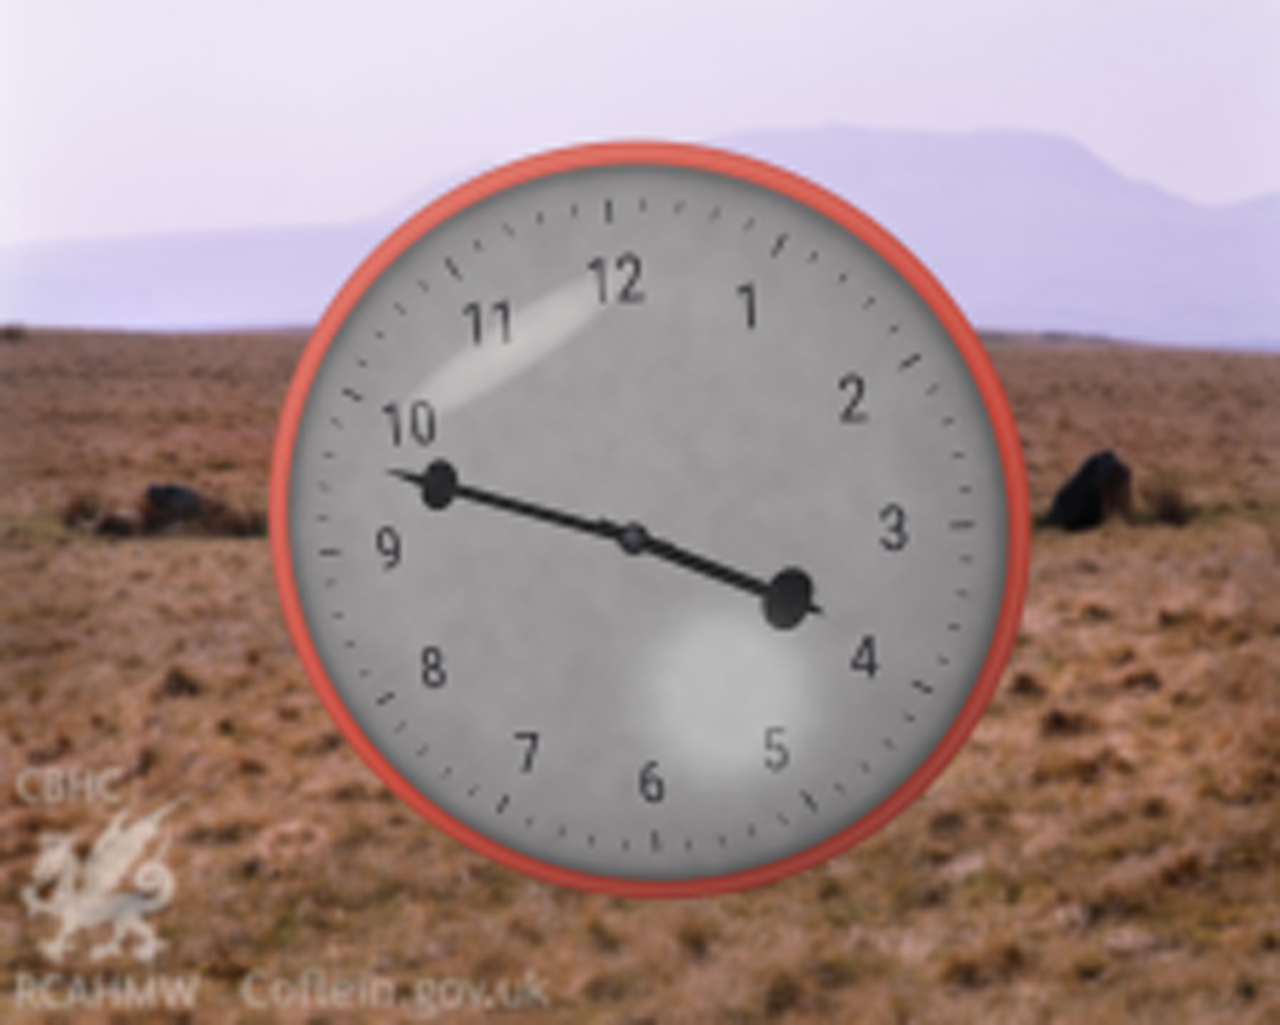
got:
3:48
